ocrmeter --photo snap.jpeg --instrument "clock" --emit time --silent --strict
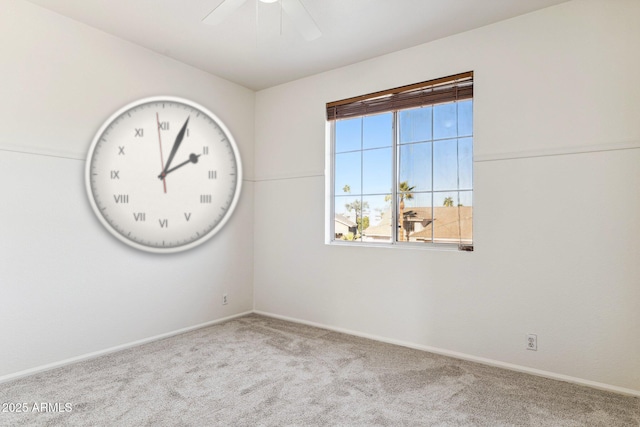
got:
2:03:59
